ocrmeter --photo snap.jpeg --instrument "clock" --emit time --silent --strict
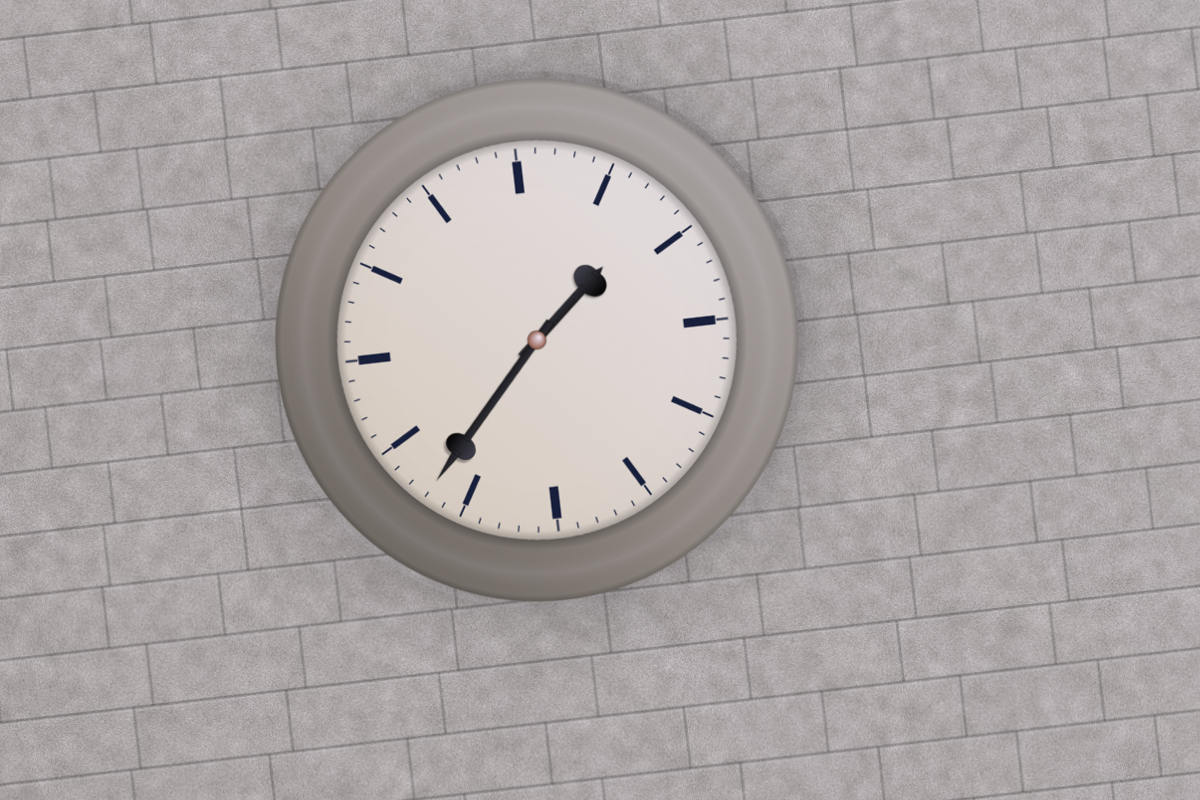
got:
1:37
